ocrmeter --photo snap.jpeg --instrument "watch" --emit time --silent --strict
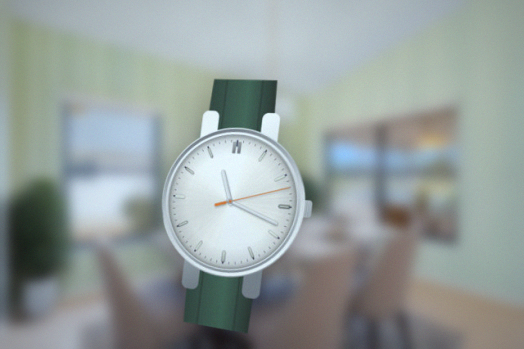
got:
11:18:12
